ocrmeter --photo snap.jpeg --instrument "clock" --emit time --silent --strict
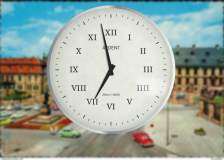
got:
6:58
